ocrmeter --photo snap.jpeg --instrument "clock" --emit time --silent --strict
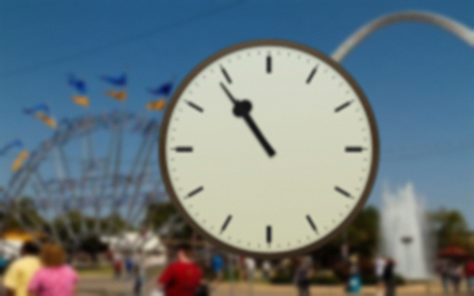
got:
10:54
